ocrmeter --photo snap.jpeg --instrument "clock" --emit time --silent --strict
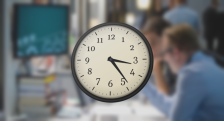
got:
3:24
